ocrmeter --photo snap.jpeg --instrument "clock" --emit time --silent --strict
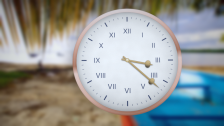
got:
3:22
